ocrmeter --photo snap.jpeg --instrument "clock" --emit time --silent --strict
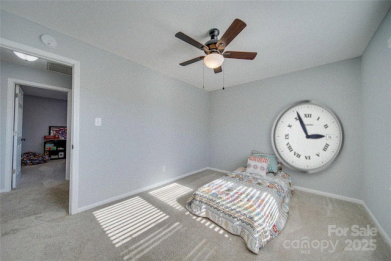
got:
2:56
